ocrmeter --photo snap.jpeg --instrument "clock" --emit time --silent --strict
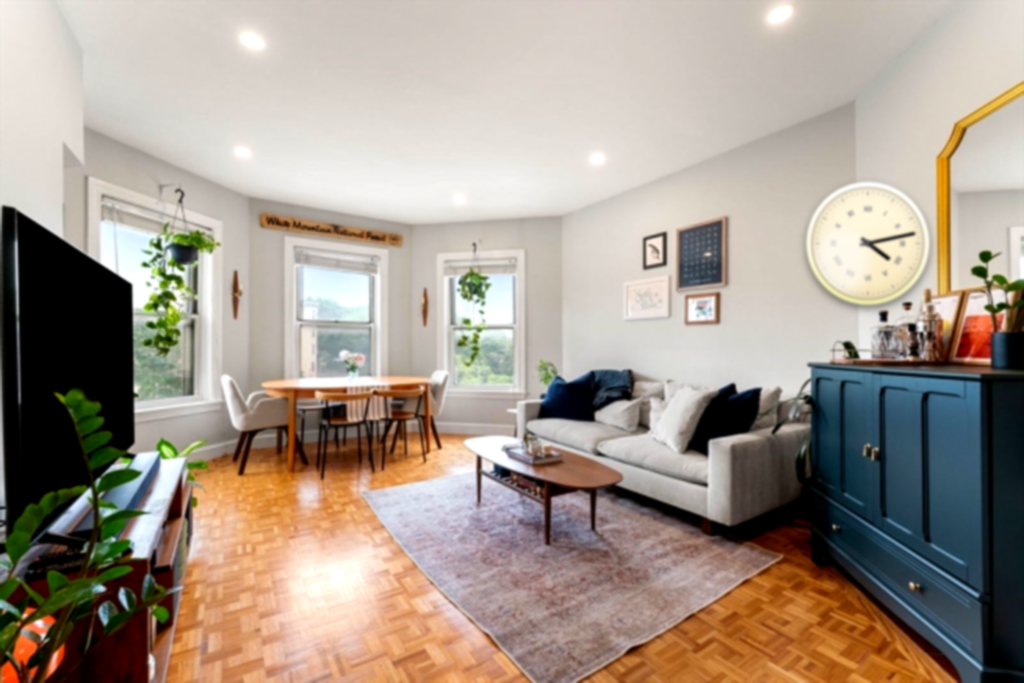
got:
4:13
